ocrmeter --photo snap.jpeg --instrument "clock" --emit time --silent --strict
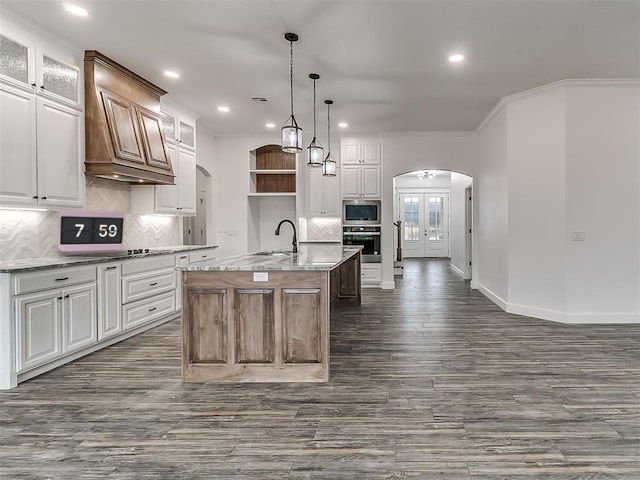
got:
7:59
